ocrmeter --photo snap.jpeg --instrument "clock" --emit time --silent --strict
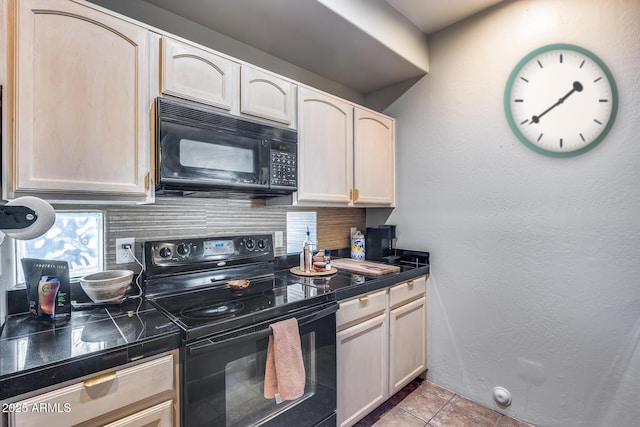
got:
1:39
